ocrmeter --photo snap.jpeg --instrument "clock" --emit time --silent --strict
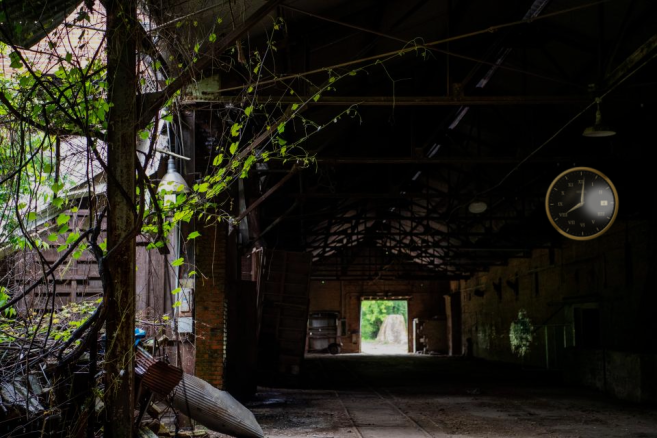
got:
8:01
